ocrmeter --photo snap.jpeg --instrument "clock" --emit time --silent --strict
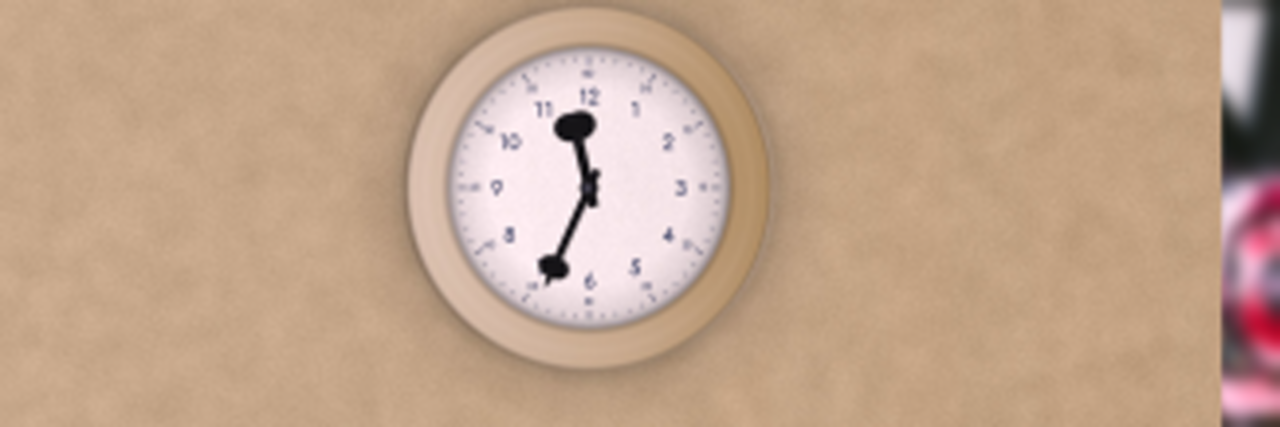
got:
11:34
